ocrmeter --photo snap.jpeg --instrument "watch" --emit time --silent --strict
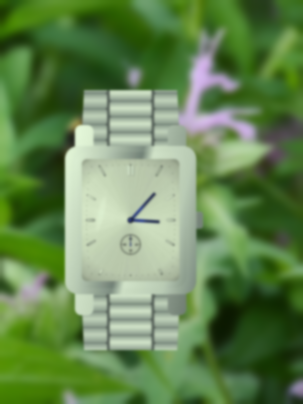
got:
3:07
